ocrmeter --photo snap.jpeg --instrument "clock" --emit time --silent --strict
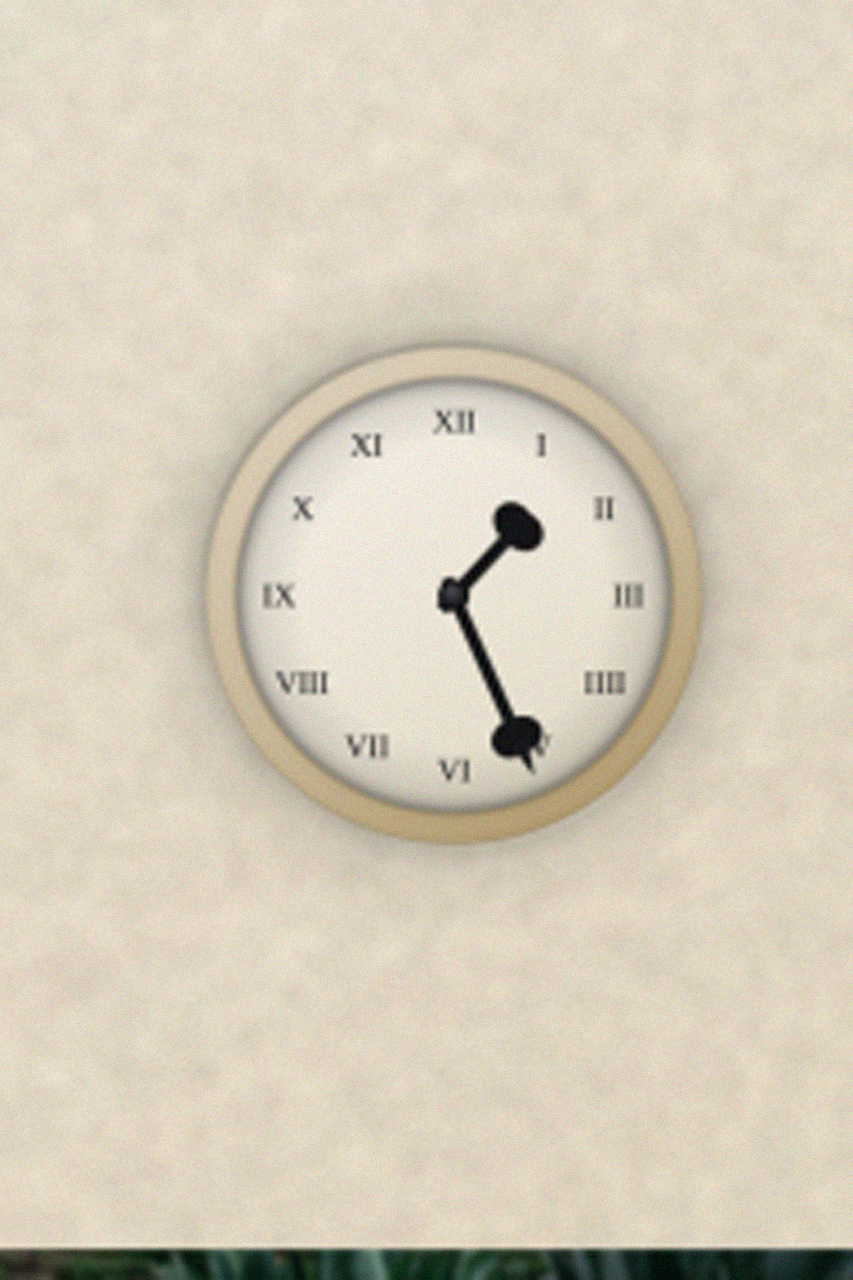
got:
1:26
